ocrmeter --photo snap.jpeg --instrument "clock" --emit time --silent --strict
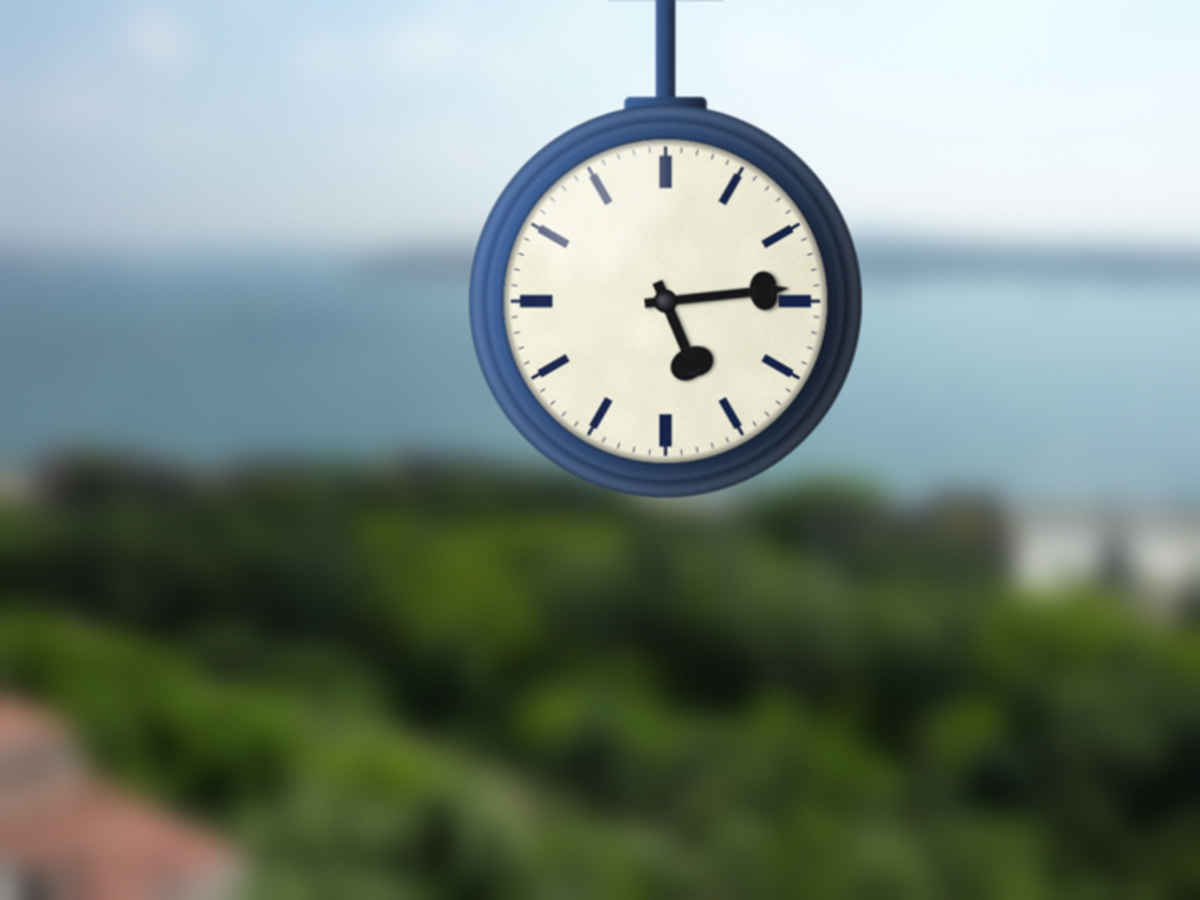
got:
5:14
